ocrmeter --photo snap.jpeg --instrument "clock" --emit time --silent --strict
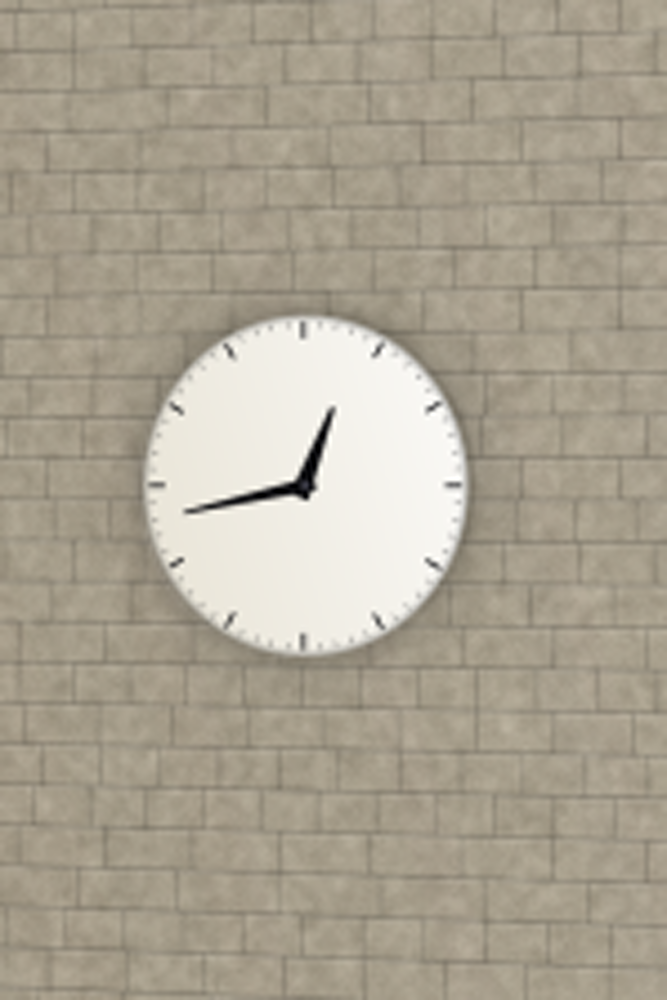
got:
12:43
